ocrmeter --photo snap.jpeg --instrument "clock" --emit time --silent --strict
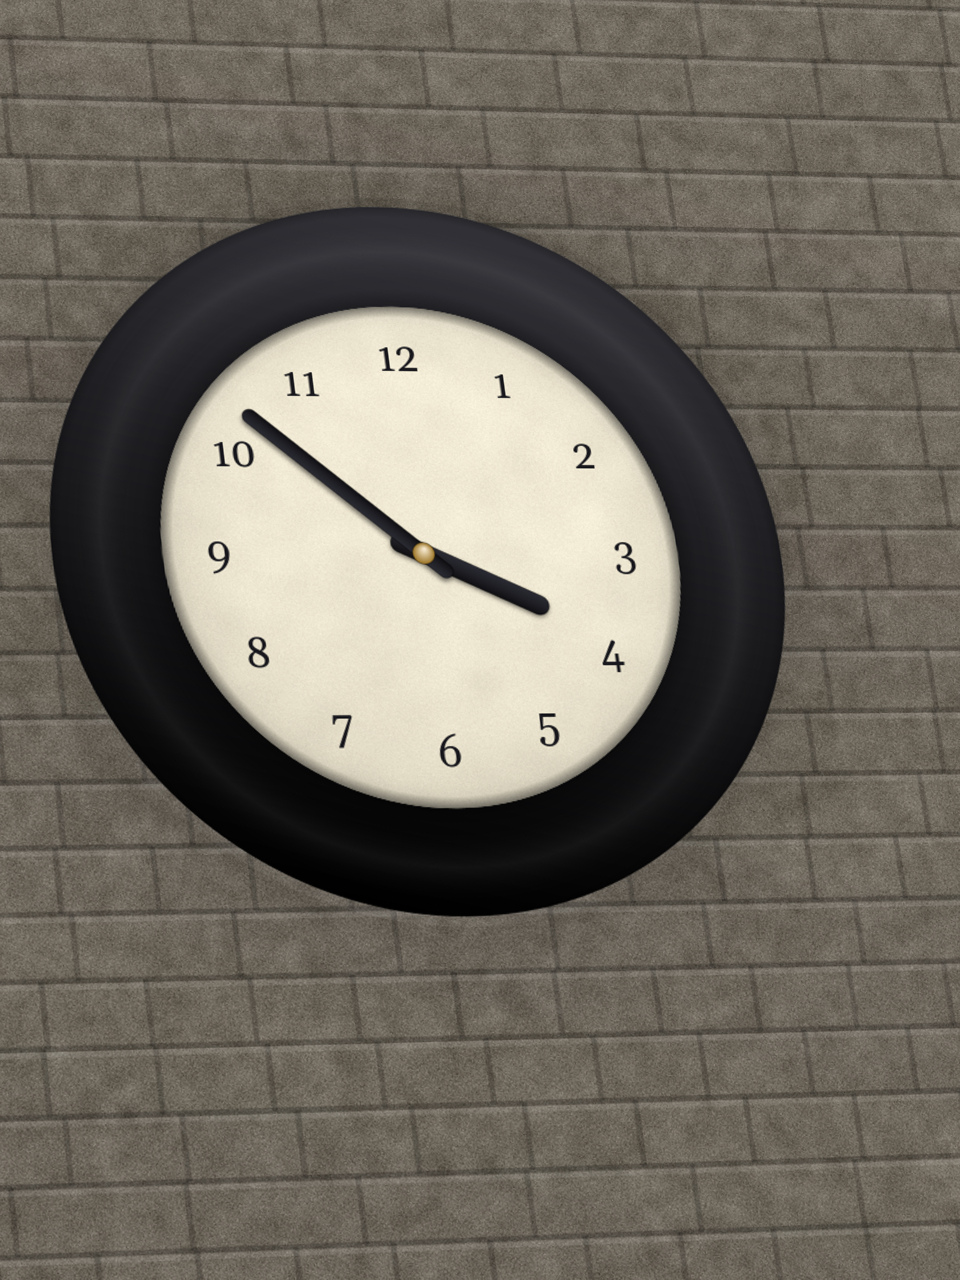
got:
3:52
